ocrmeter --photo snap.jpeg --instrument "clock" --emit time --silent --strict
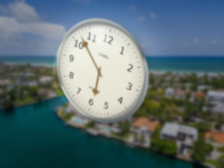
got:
5:52
